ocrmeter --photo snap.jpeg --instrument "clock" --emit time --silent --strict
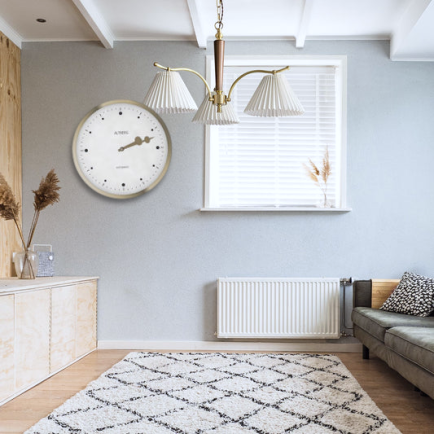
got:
2:12
